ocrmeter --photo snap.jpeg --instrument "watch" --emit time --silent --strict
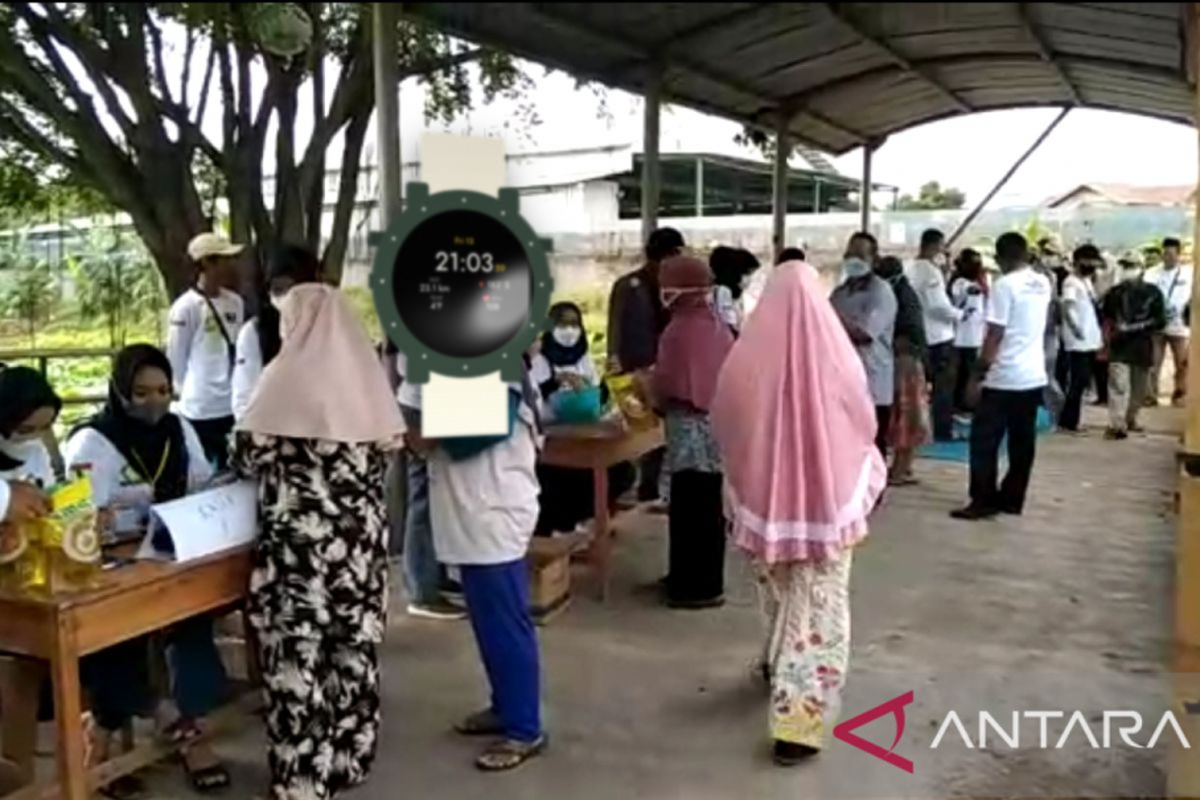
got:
21:03
